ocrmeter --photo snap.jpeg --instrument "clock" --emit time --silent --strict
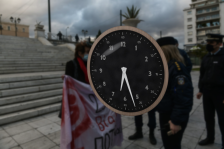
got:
6:27
